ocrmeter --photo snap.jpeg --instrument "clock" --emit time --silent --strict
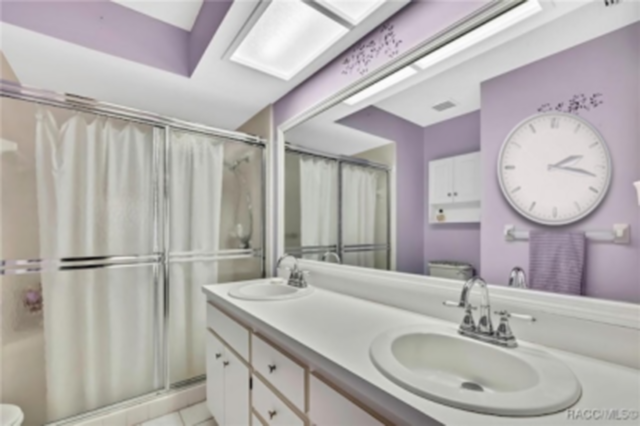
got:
2:17
